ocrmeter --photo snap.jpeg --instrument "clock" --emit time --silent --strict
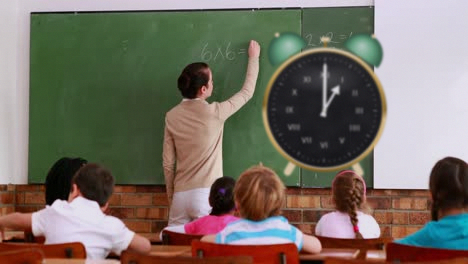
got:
1:00
